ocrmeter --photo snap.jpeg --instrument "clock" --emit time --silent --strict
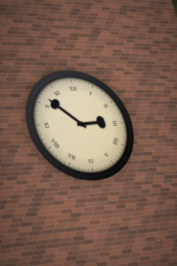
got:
2:52
